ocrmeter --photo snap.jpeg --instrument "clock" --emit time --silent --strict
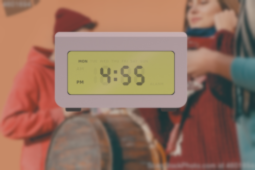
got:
4:55
